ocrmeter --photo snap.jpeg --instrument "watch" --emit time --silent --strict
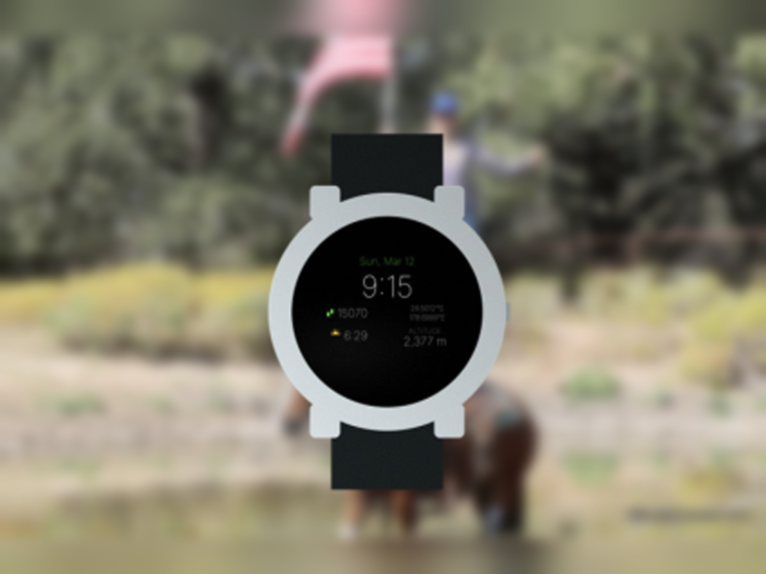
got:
9:15
